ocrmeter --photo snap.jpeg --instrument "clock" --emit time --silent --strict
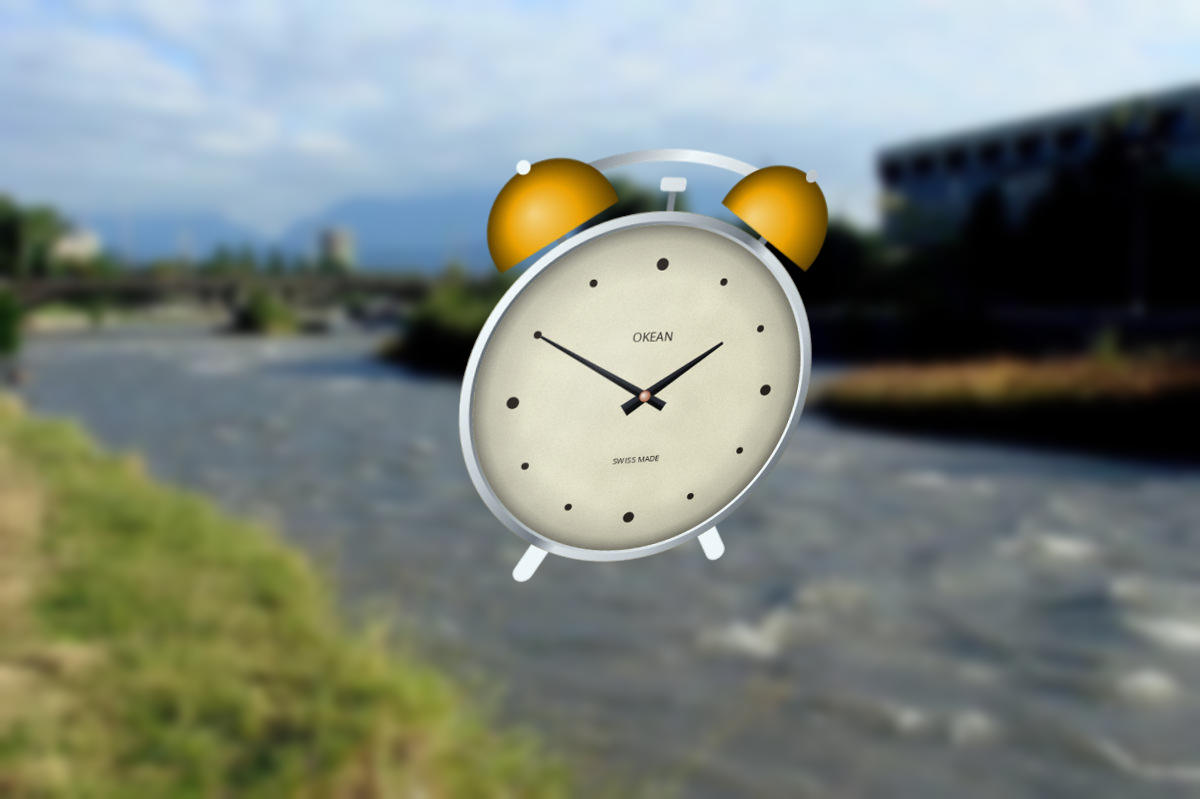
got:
1:50
